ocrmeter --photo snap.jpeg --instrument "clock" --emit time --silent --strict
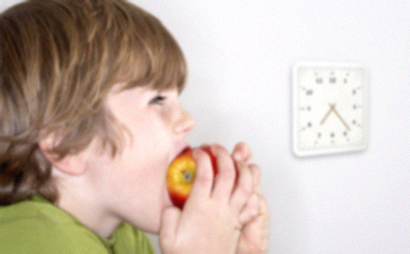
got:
7:23
